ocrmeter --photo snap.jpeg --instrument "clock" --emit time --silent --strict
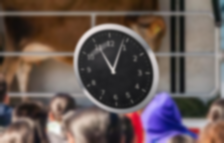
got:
11:04
